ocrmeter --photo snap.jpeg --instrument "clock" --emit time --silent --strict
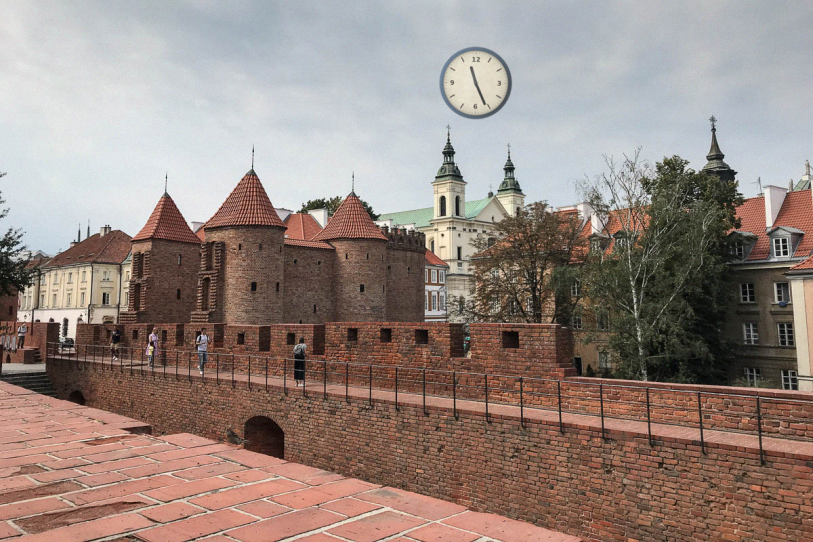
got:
11:26
